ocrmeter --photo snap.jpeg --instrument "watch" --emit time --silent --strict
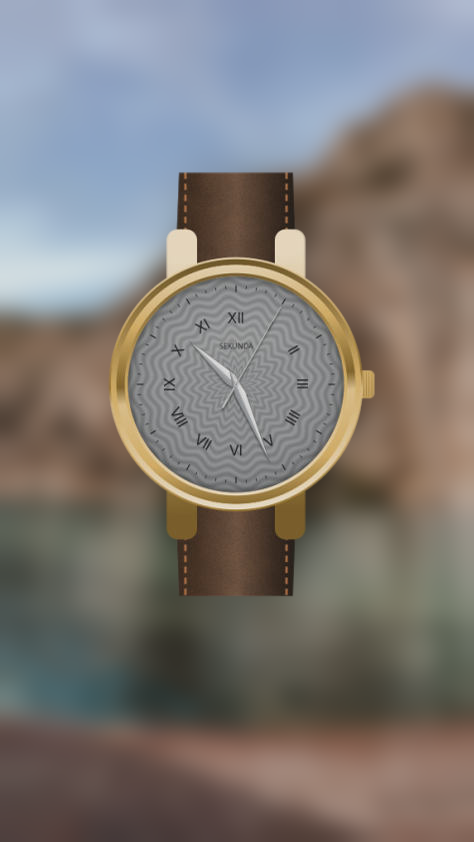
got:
10:26:05
